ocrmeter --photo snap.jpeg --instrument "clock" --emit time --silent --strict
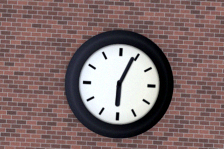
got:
6:04
